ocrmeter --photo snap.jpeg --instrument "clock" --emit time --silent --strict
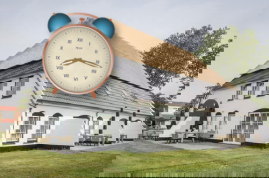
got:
8:17
